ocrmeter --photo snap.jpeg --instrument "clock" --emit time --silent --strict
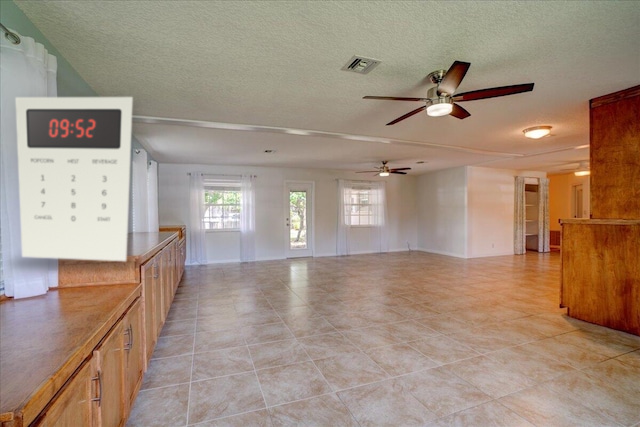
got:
9:52
